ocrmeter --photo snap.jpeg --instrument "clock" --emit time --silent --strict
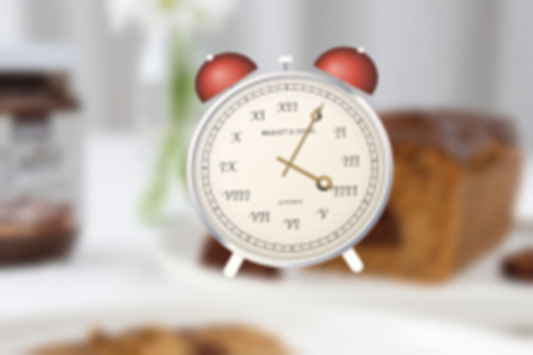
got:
4:05
